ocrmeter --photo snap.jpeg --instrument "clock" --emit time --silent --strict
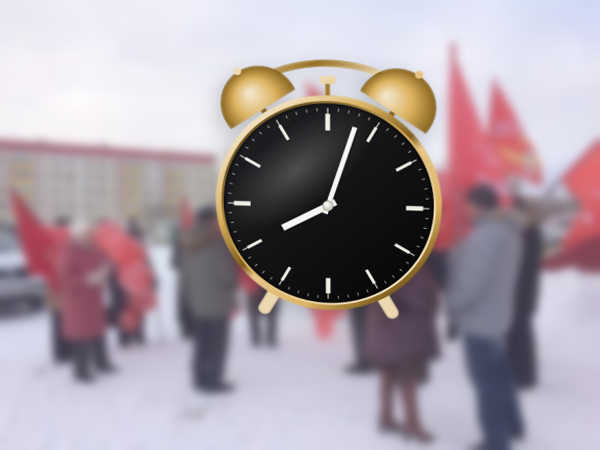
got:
8:03
